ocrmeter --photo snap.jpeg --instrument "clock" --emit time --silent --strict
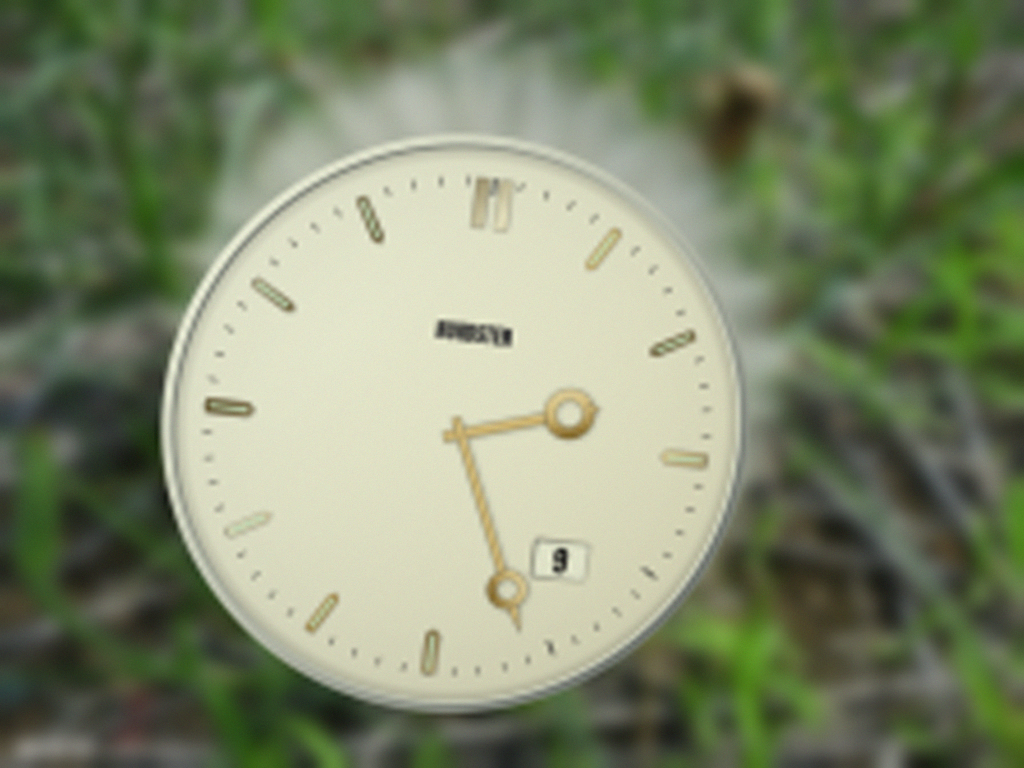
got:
2:26
